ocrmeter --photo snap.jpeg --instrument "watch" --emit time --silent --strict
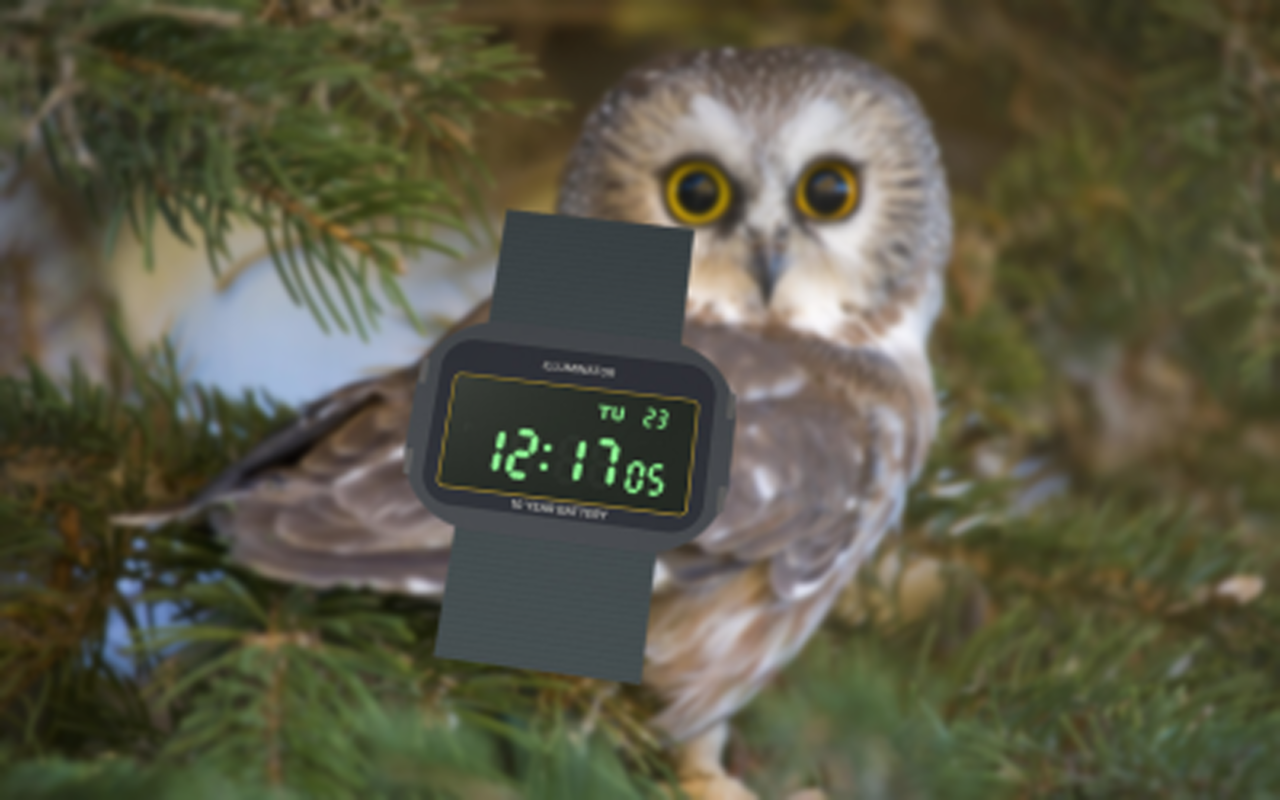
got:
12:17:05
